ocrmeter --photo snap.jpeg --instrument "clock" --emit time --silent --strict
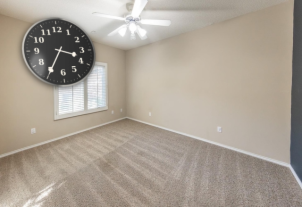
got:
3:35
